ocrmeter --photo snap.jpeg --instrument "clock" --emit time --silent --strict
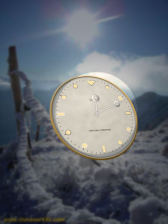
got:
12:11
